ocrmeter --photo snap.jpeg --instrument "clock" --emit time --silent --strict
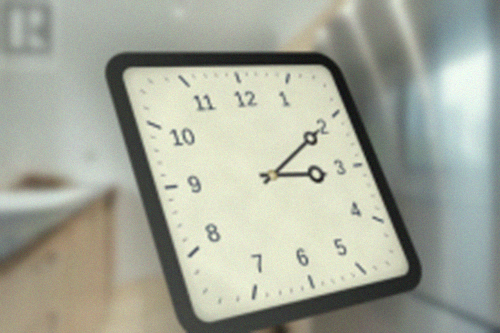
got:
3:10
